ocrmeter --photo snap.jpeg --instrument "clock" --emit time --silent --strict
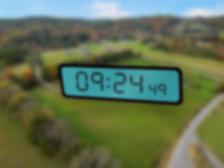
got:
9:24
